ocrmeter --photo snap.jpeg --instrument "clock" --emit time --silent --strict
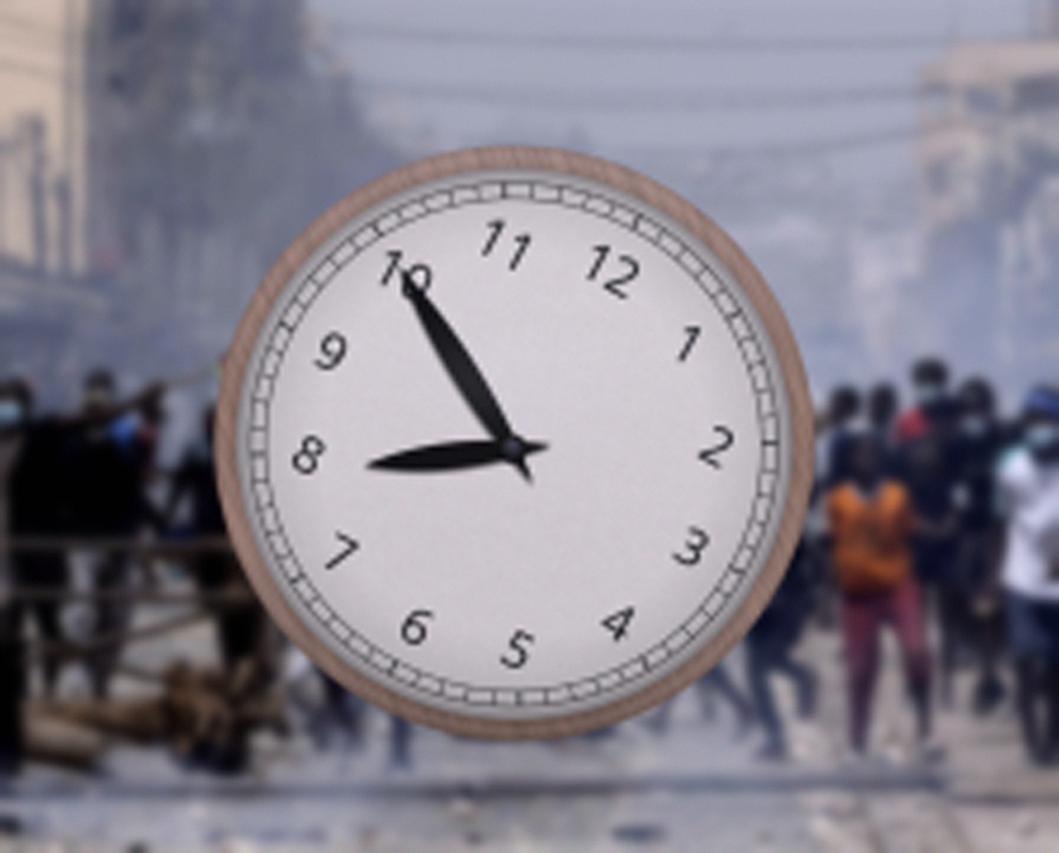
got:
7:50
